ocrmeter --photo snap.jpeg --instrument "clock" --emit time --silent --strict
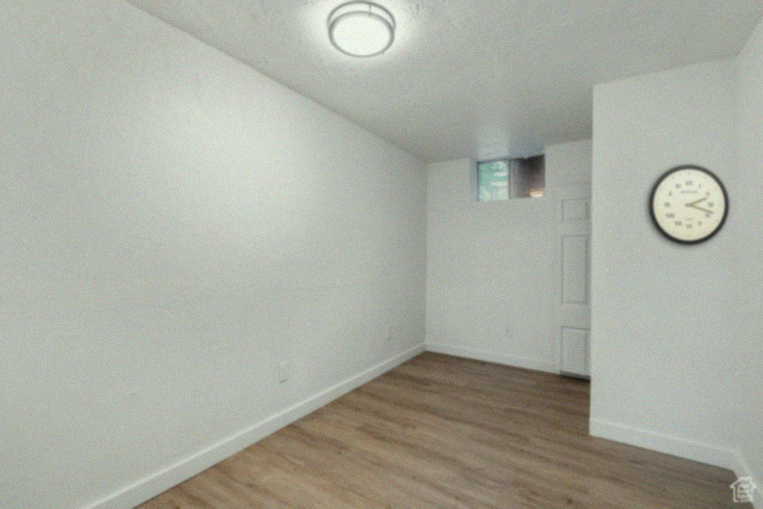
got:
2:18
